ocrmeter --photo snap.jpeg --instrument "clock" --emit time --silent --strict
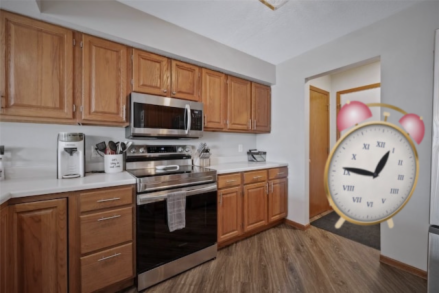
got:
12:46
